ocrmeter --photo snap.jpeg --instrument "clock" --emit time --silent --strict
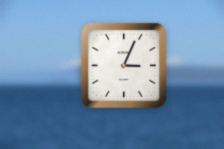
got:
3:04
